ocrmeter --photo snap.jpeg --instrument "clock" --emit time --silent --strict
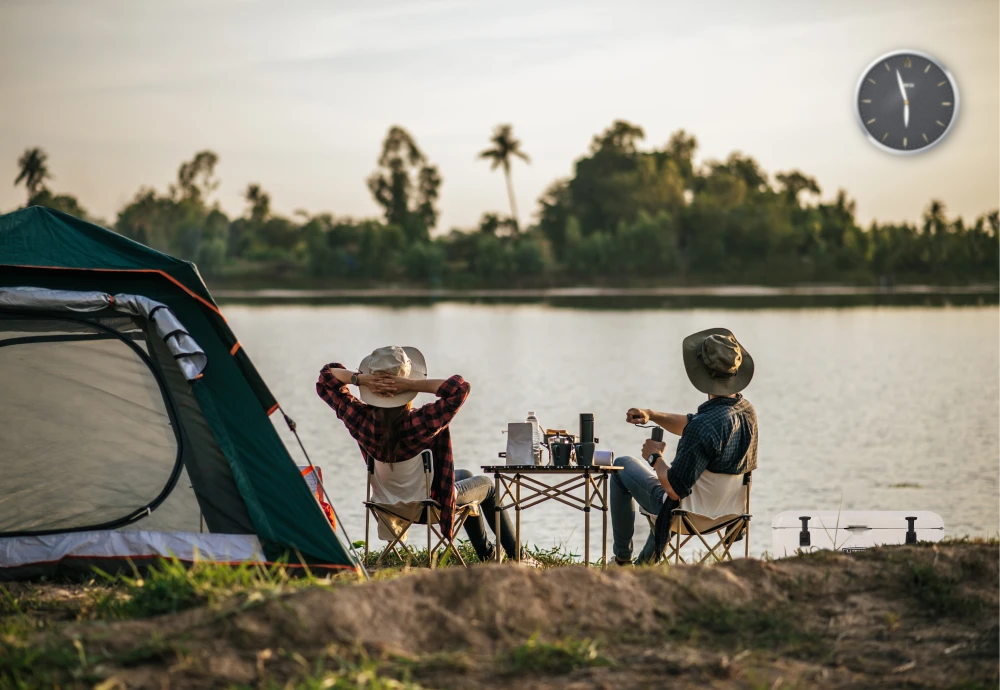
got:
5:57
